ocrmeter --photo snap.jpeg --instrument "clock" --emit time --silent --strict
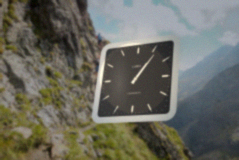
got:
1:06
